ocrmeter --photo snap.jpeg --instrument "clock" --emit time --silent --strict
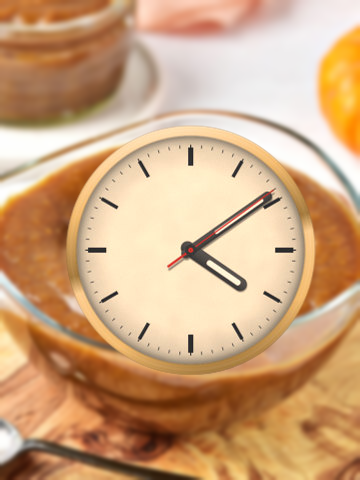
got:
4:09:09
